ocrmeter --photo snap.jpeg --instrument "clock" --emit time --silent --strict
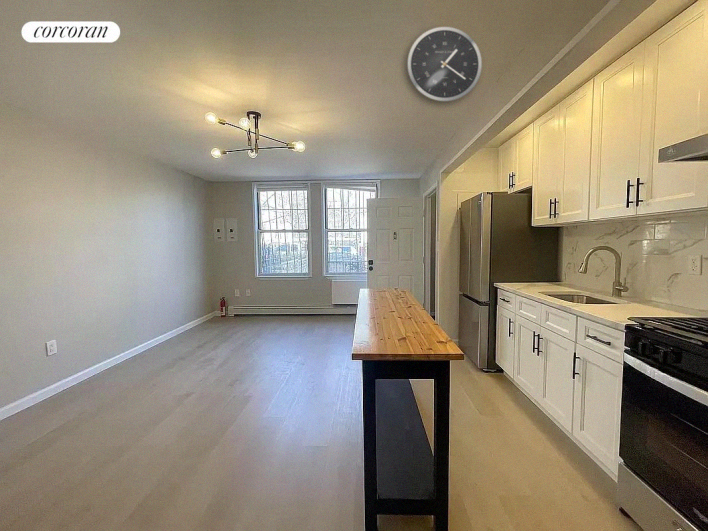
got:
1:21
